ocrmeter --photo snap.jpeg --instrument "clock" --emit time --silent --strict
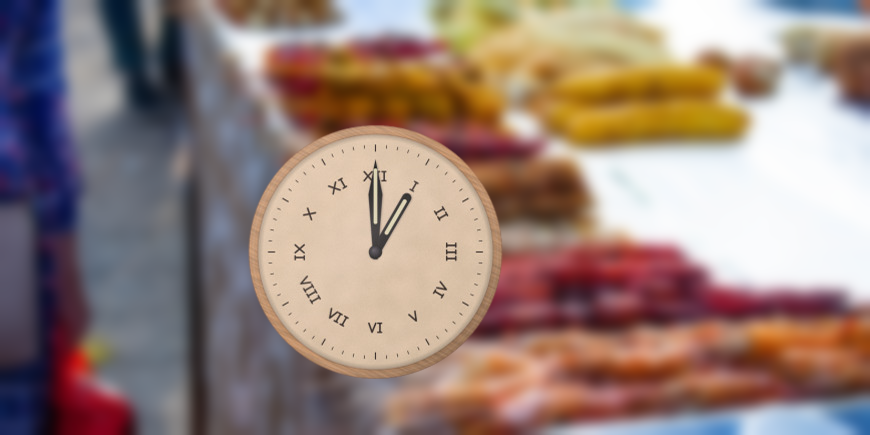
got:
1:00
